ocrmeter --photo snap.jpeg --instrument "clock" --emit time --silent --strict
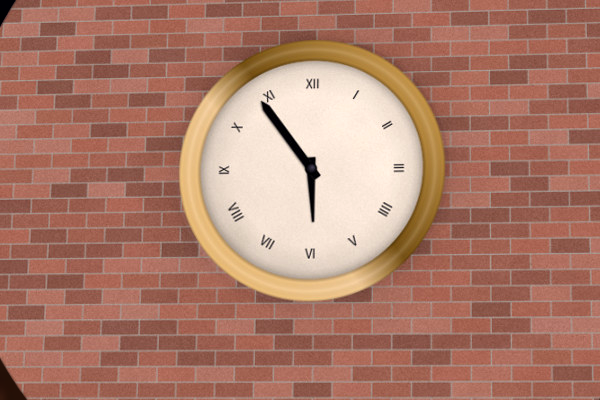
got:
5:54
